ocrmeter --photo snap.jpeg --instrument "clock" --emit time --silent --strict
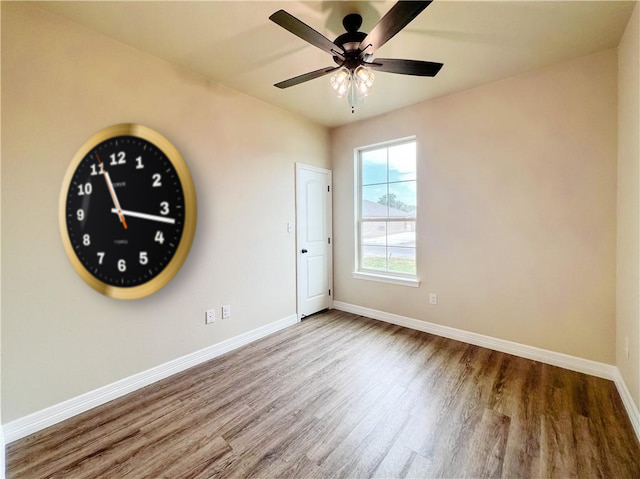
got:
11:16:56
